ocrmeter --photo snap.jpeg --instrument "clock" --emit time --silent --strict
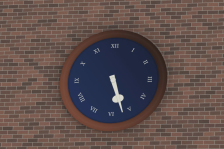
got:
5:27
